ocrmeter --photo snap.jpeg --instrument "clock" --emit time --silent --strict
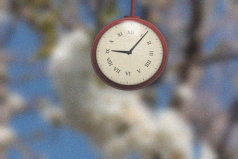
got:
9:06
